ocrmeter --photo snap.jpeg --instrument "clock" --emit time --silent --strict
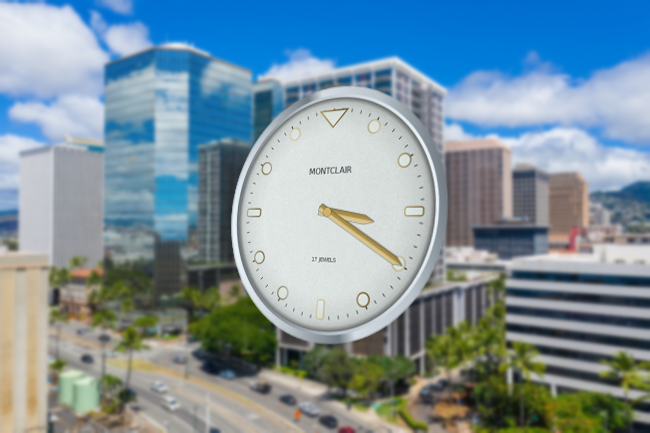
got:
3:20
